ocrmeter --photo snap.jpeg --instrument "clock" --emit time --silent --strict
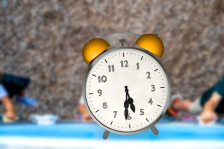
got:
5:31
